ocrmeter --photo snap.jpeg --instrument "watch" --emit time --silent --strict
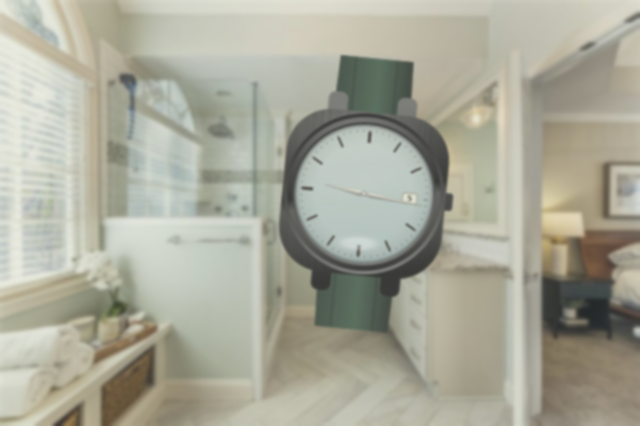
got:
9:16
